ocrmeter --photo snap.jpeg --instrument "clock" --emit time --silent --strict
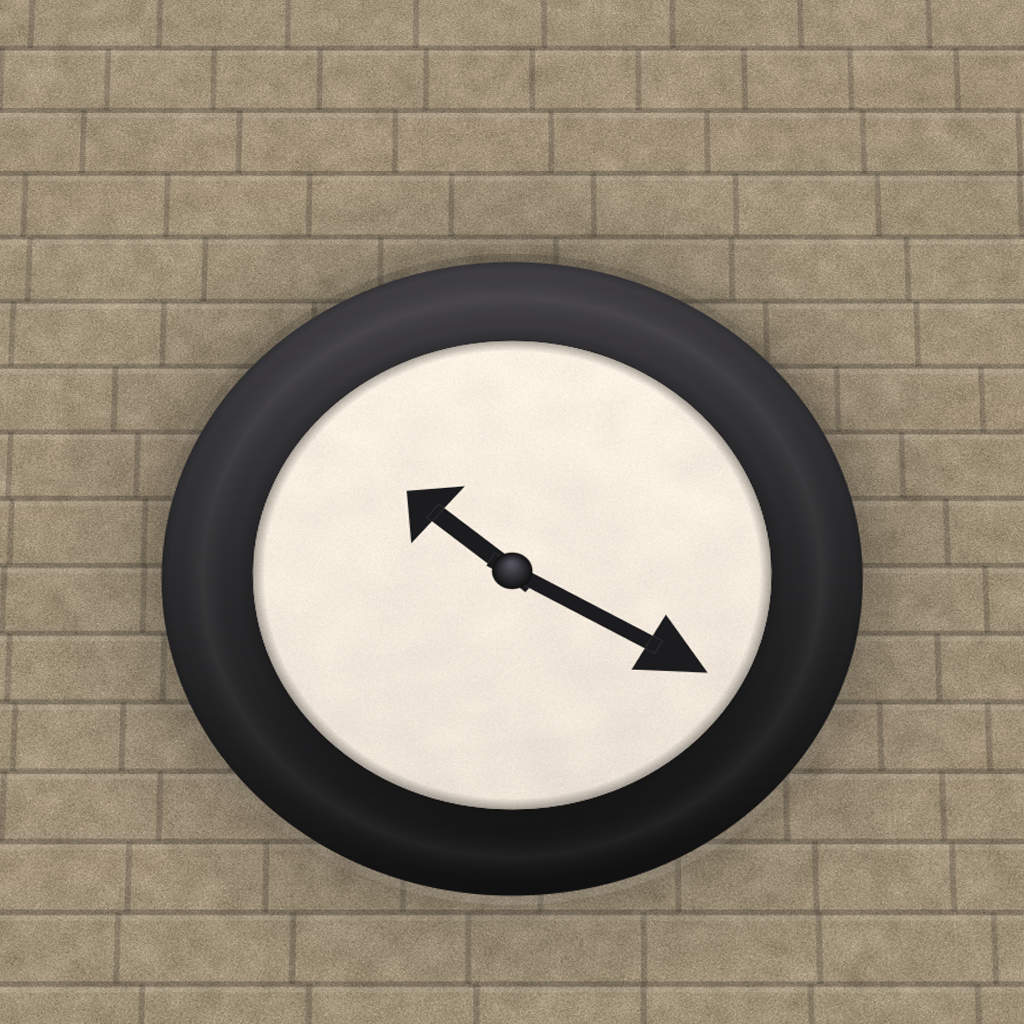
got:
10:20
